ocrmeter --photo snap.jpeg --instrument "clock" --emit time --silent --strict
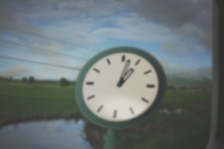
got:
1:02
